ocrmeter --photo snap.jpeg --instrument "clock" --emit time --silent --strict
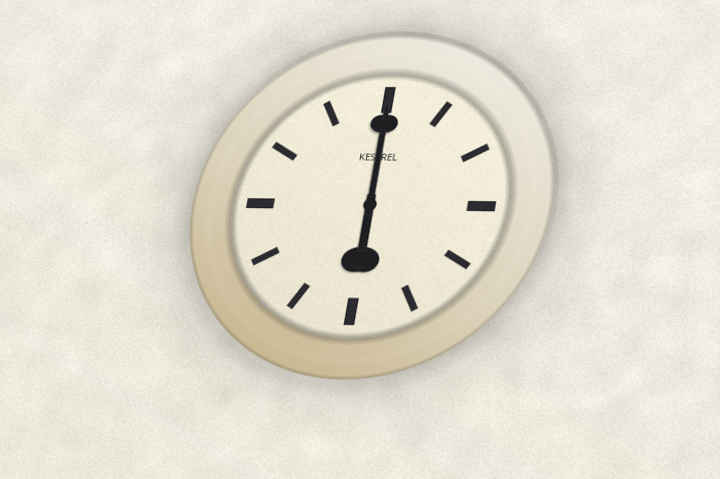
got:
6:00
